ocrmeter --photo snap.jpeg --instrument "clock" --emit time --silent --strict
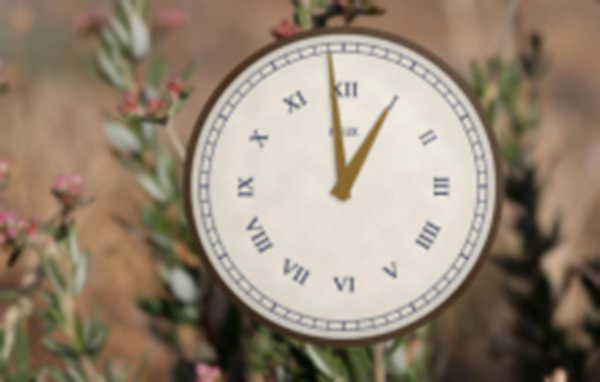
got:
12:59
